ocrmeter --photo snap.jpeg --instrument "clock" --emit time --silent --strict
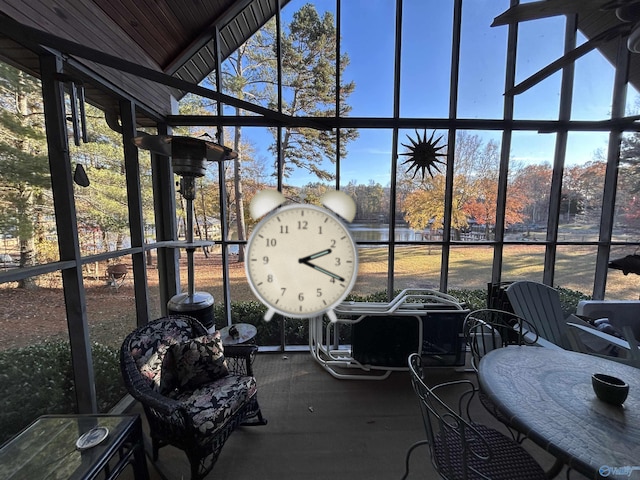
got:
2:19
